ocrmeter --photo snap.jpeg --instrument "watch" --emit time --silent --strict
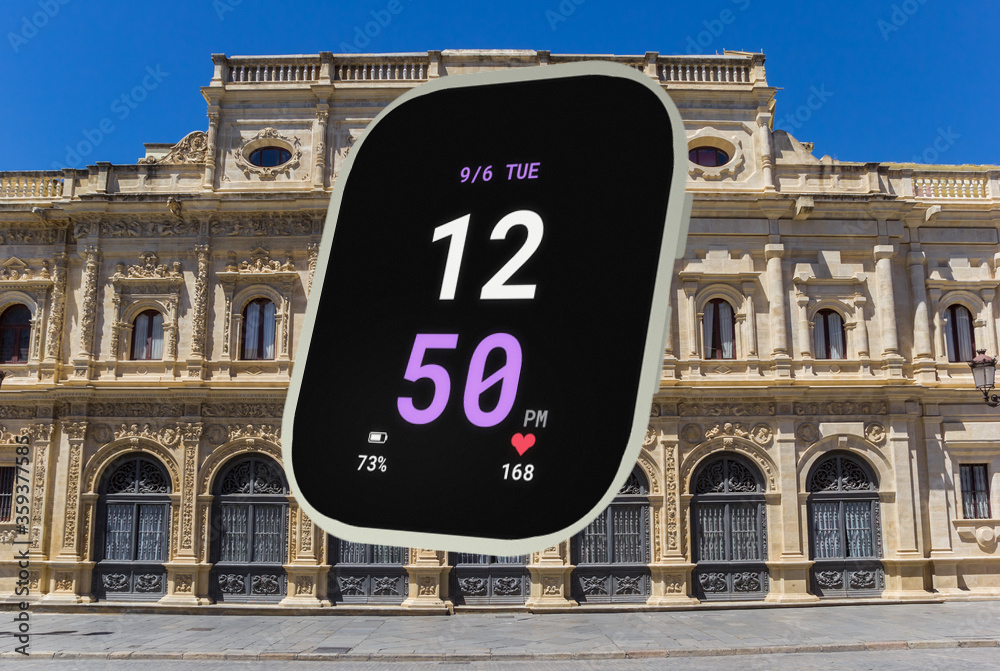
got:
12:50
